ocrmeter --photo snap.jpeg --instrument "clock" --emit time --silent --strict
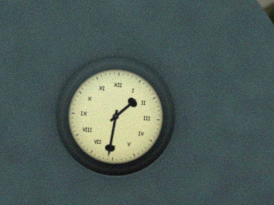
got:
1:31
